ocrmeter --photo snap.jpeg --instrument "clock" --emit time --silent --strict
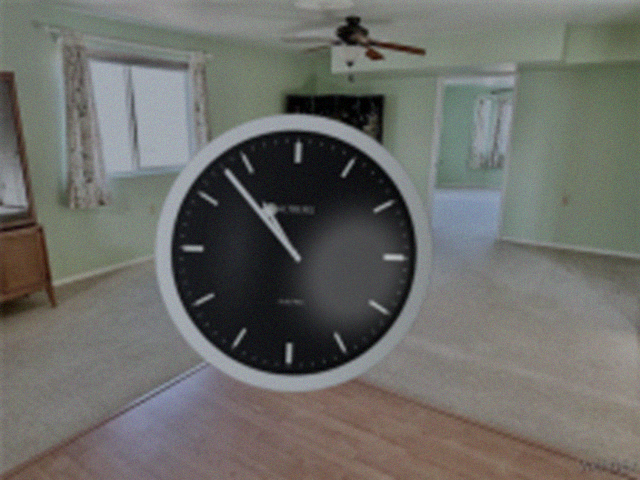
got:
10:53
